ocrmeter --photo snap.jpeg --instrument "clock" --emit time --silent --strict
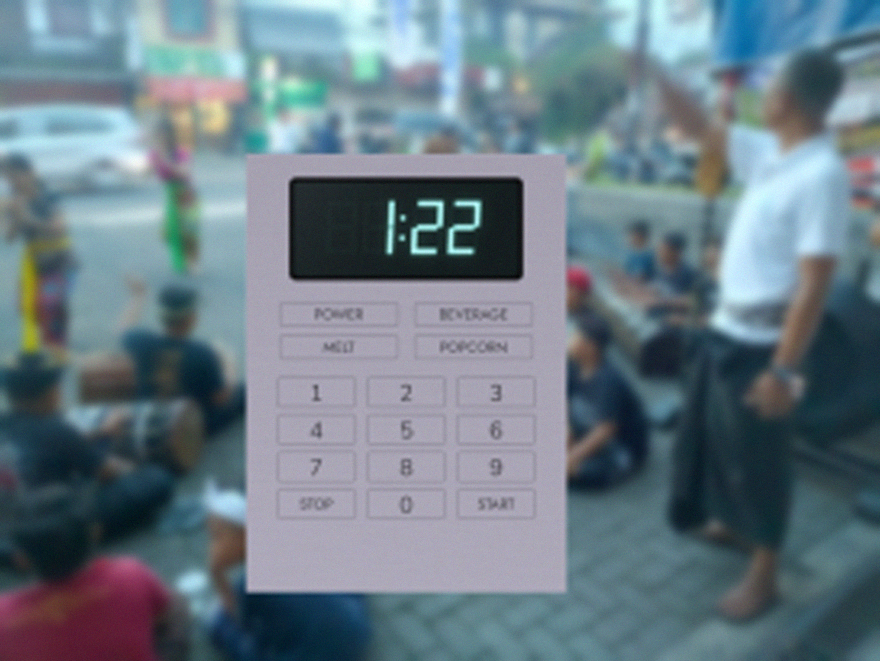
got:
1:22
